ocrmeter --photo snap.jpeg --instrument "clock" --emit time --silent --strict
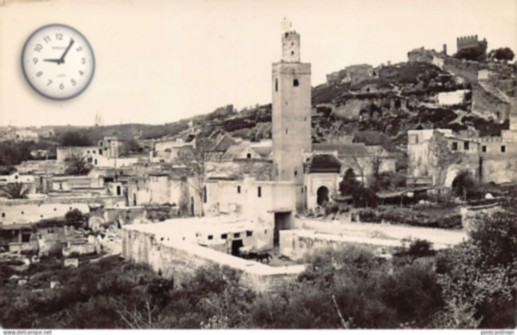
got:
9:06
